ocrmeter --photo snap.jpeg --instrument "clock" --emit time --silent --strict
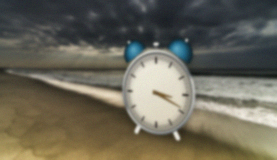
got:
3:19
